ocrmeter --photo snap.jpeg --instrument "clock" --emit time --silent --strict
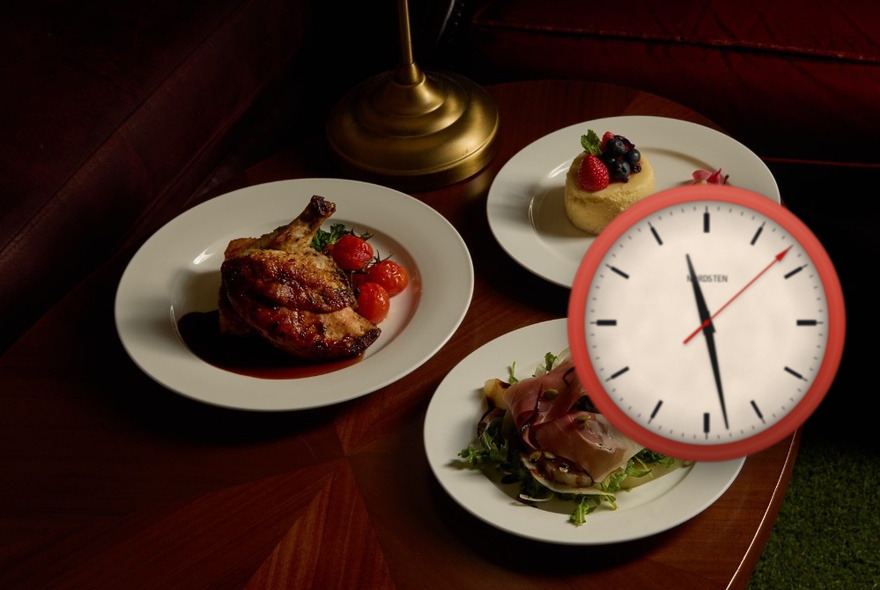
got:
11:28:08
